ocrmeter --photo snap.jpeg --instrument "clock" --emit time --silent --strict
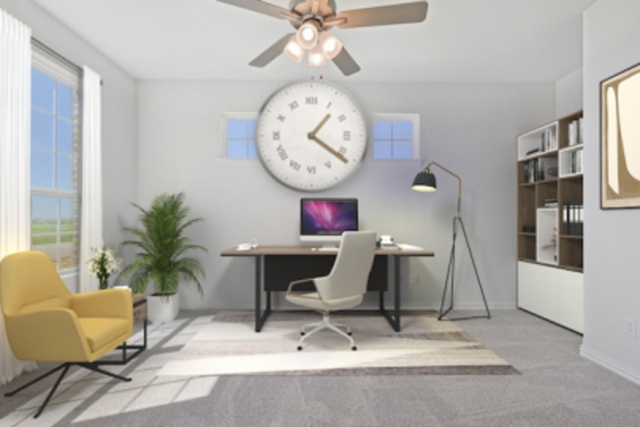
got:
1:21
